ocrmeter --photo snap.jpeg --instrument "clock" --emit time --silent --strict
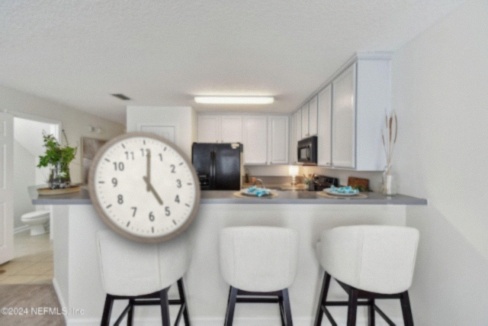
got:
5:01
